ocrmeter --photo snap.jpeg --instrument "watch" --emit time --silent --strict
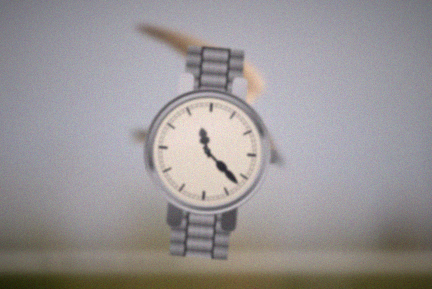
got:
11:22
